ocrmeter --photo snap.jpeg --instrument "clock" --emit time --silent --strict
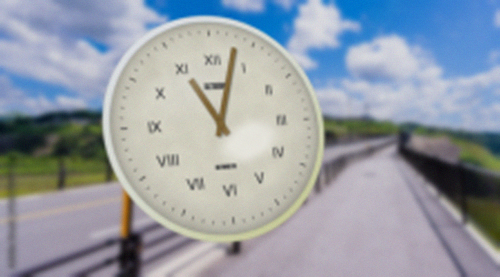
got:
11:03
